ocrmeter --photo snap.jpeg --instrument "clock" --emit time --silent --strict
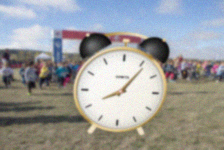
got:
8:06
